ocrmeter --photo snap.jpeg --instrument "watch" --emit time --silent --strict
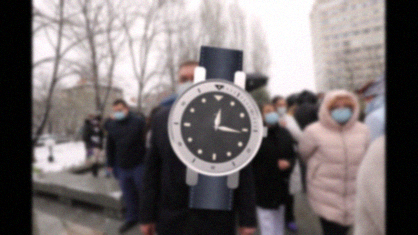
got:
12:16
